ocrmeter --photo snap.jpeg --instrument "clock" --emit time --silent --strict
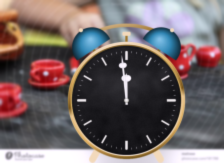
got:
11:59
